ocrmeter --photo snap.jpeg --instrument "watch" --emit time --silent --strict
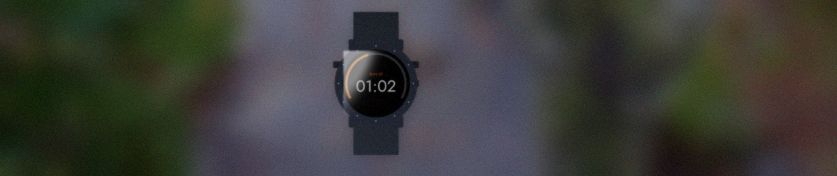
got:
1:02
